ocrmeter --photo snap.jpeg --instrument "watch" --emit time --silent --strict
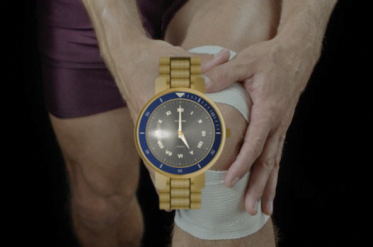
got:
5:00
